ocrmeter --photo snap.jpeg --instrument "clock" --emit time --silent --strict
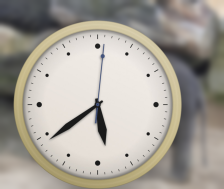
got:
5:39:01
